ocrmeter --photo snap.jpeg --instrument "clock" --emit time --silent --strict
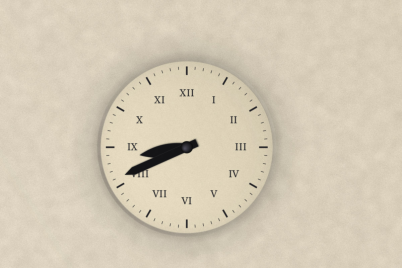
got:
8:41
